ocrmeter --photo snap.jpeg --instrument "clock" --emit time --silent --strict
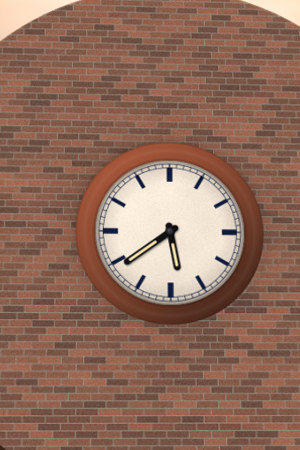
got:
5:39
